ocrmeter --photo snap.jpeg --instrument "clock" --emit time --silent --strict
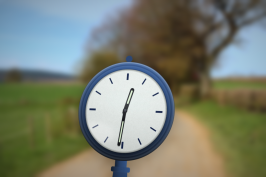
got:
12:31
